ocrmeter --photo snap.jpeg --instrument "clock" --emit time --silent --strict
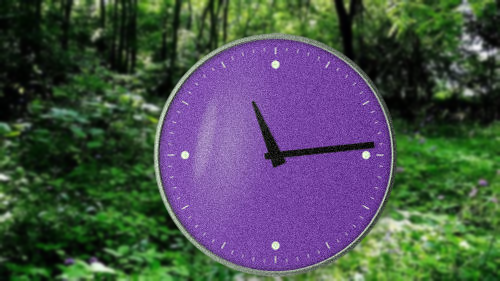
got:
11:14
